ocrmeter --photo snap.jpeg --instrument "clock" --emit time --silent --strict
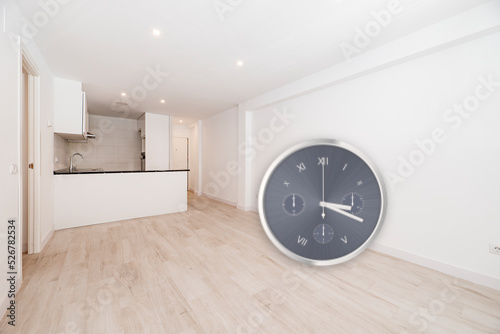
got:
3:19
